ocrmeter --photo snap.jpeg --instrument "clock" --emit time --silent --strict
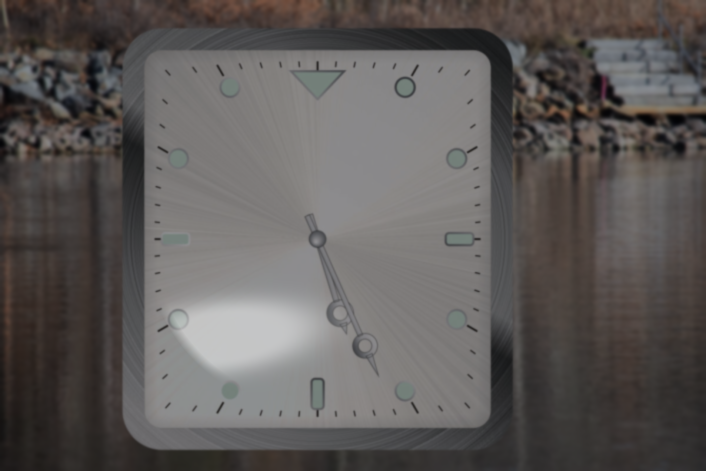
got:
5:26
